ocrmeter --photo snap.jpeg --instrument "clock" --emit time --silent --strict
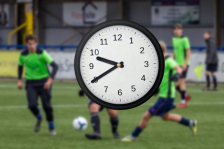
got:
9:40
